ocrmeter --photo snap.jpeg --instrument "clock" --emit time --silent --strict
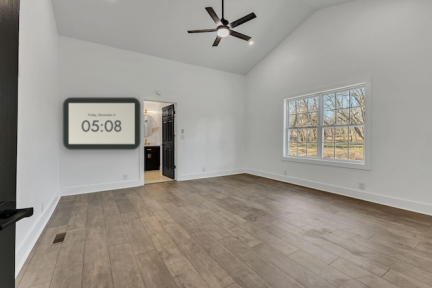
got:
5:08
